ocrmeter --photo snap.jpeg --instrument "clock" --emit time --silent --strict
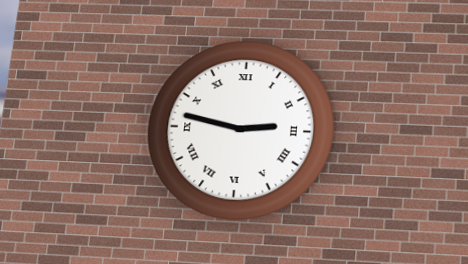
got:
2:47
